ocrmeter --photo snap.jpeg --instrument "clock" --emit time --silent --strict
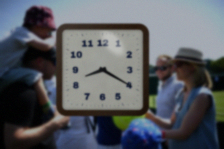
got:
8:20
